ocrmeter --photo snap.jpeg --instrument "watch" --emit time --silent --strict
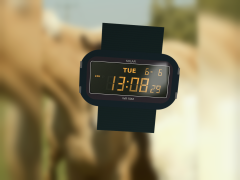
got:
13:08:29
